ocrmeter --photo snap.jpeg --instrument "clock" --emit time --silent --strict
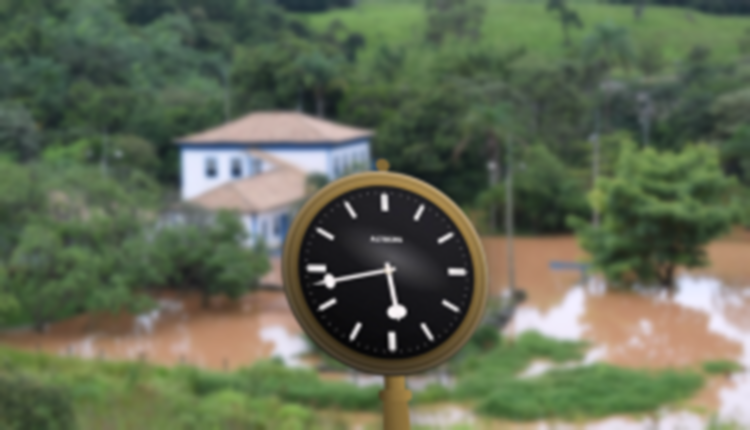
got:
5:43
